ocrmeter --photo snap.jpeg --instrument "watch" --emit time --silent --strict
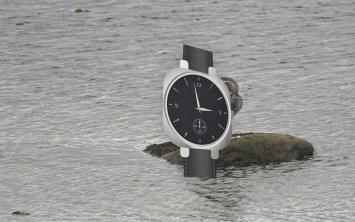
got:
2:58
